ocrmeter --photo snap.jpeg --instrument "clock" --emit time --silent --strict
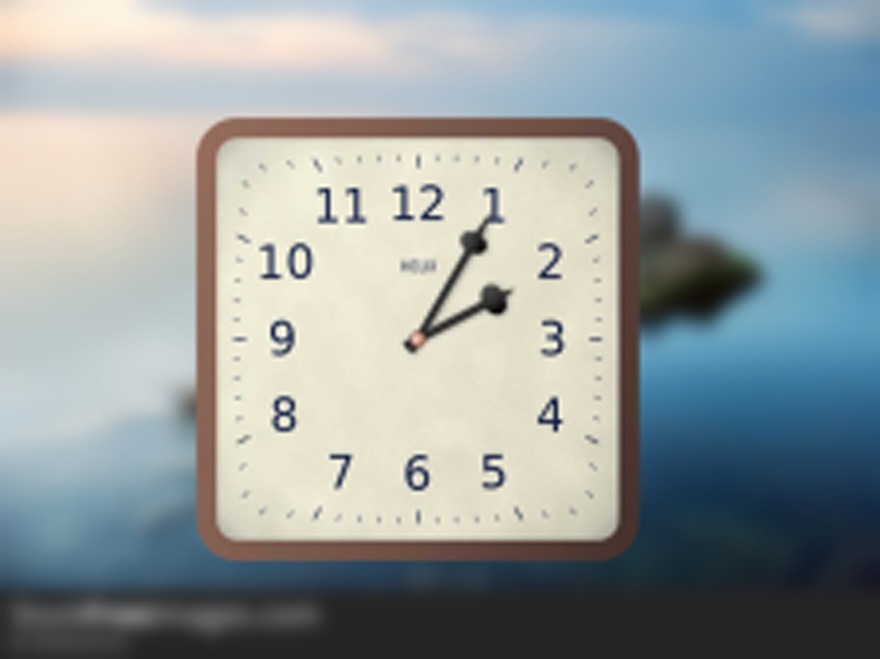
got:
2:05
